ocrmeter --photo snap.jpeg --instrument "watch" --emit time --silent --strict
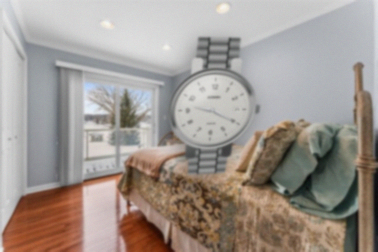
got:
9:20
